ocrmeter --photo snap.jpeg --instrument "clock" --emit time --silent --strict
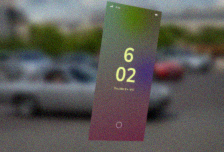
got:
6:02
